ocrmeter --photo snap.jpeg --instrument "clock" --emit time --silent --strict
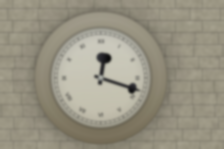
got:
12:18
